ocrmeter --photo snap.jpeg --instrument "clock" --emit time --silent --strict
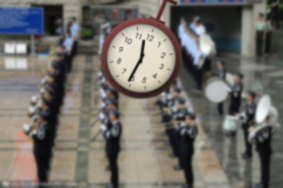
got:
11:31
